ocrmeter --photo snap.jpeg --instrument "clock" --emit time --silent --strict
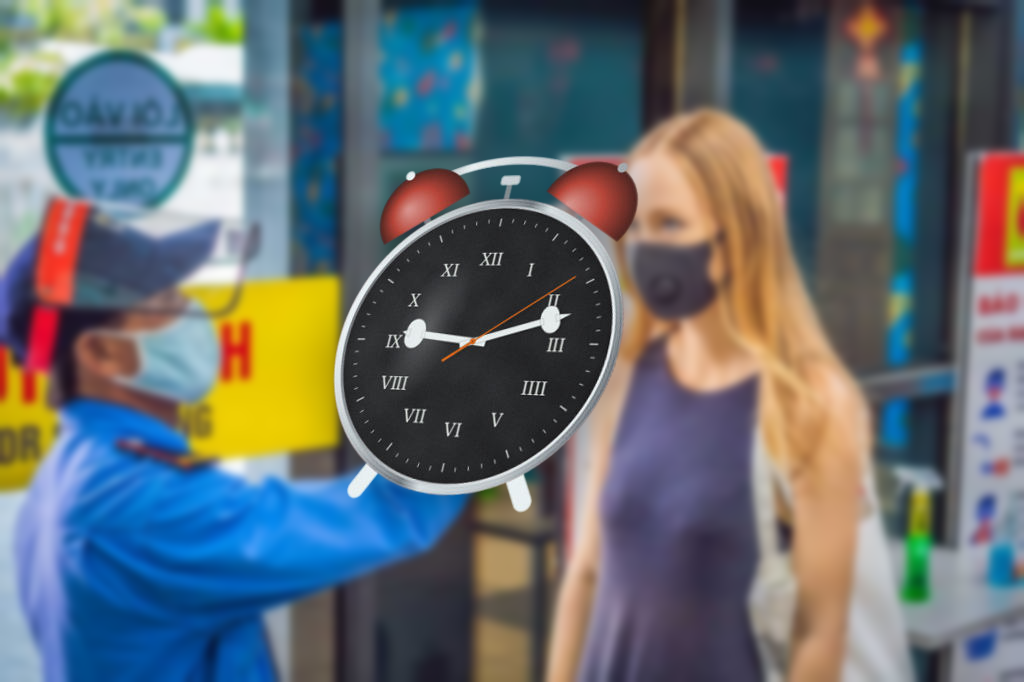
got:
9:12:09
